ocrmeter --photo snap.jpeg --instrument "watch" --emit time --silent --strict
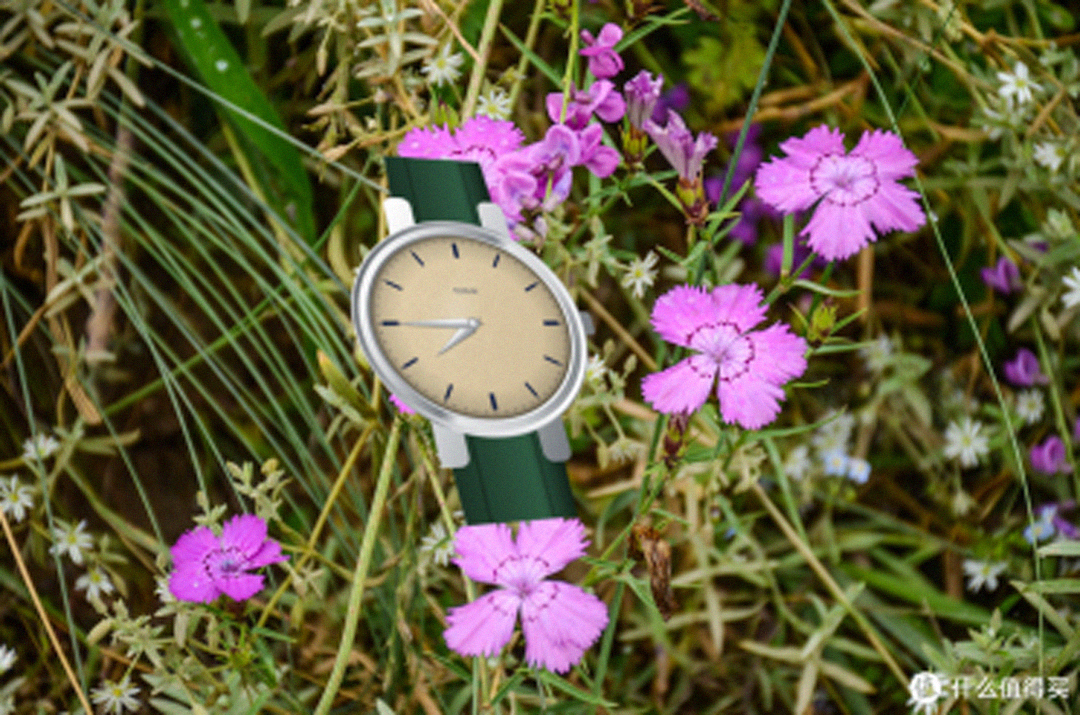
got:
7:45
